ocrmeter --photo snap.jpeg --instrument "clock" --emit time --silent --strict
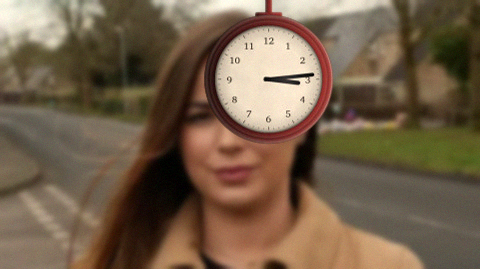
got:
3:14
